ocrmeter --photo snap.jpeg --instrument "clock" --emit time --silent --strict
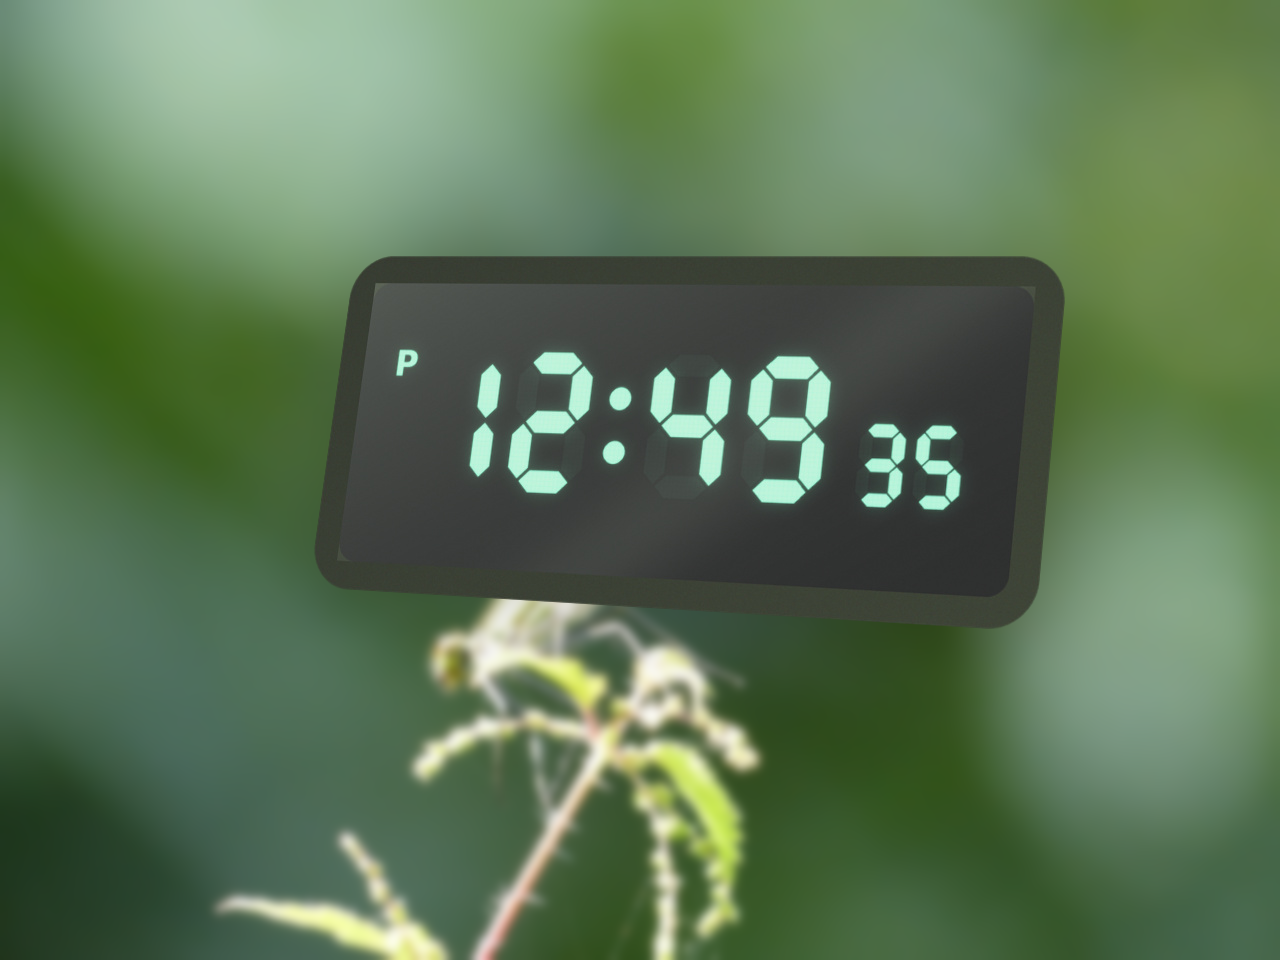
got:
12:49:35
